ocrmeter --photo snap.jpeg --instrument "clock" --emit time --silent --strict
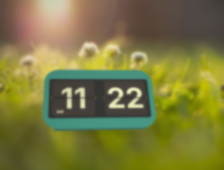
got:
11:22
